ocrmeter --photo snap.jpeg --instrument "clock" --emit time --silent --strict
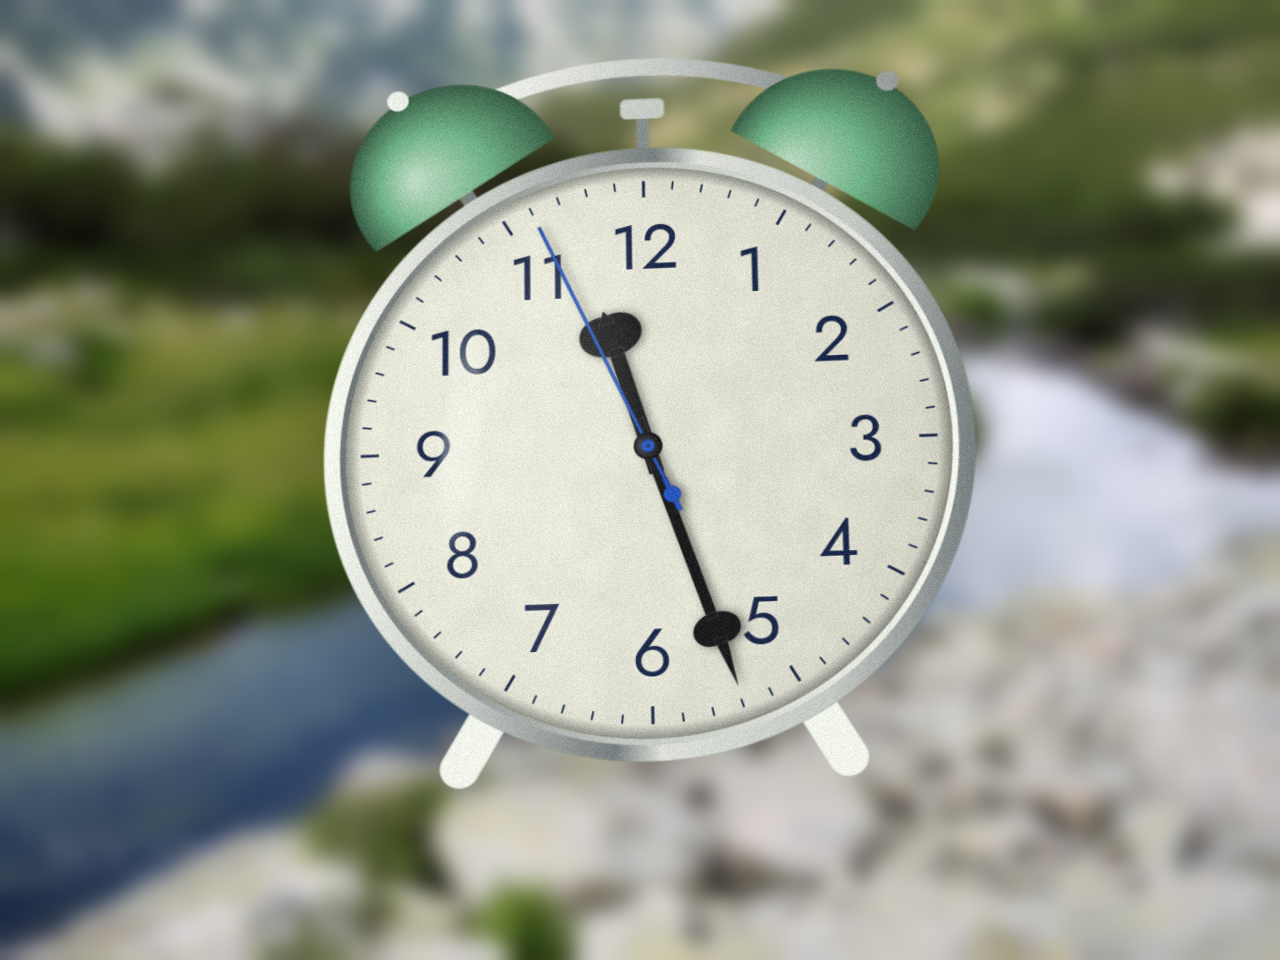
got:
11:26:56
